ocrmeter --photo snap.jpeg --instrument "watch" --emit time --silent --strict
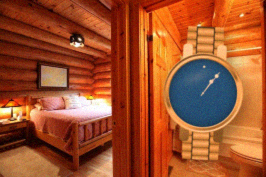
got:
1:06
